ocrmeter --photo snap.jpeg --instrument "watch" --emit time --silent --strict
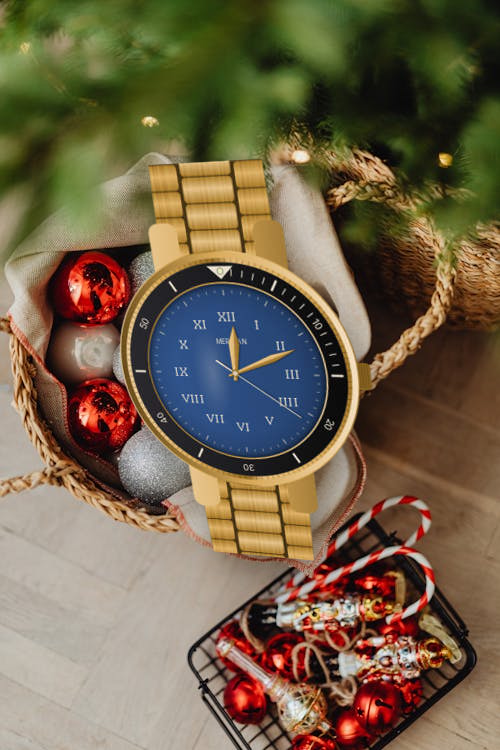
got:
12:11:21
